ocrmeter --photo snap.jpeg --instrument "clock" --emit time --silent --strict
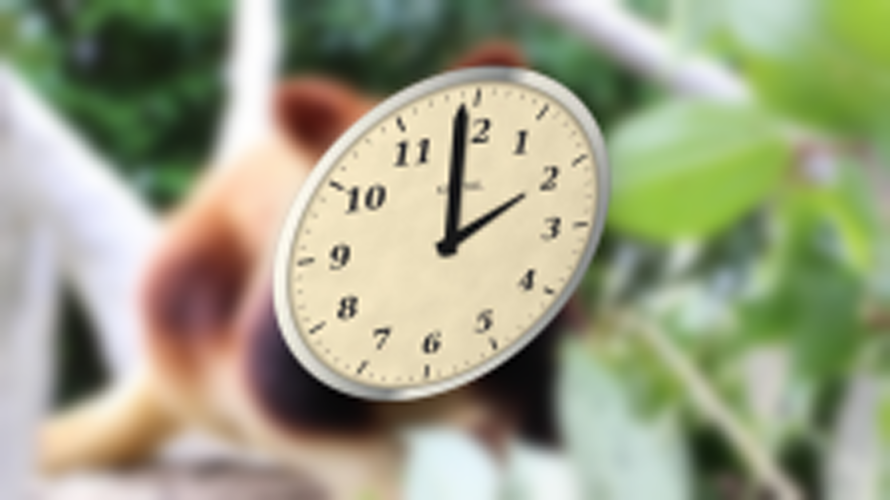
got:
1:59
